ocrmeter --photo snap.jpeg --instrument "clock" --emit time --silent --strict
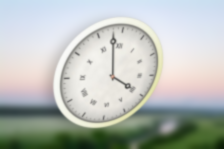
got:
3:58
